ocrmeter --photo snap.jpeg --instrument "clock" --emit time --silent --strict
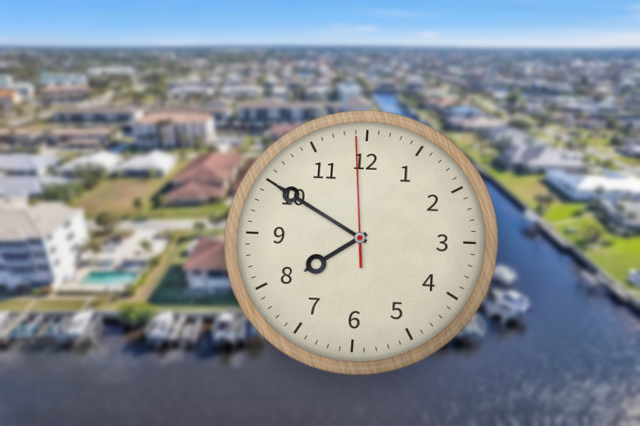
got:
7:49:59
